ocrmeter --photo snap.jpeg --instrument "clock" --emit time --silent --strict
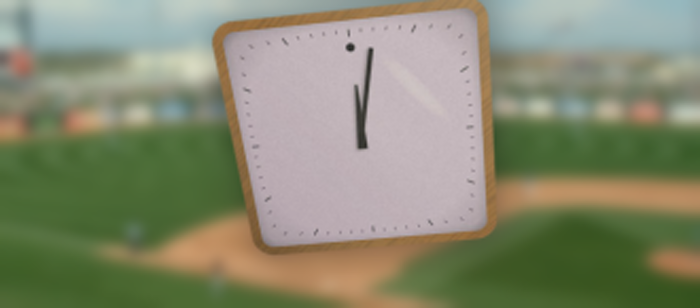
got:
12:02
